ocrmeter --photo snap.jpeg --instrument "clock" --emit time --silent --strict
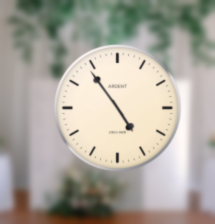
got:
4:54
